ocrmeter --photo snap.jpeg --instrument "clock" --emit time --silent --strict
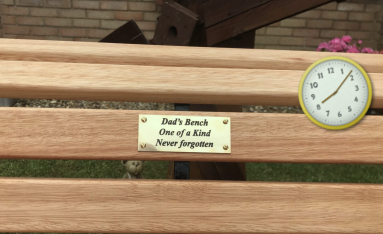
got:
8:08
